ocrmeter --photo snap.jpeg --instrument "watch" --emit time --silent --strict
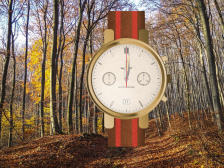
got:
12:01
